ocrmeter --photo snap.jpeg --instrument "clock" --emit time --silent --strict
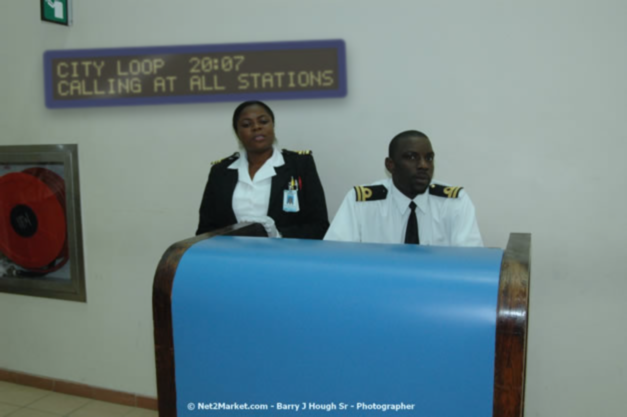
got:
20:07
